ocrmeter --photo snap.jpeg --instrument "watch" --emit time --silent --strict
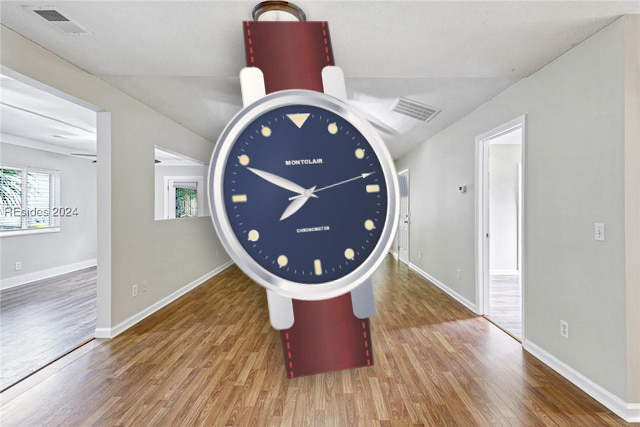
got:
7:49:13
